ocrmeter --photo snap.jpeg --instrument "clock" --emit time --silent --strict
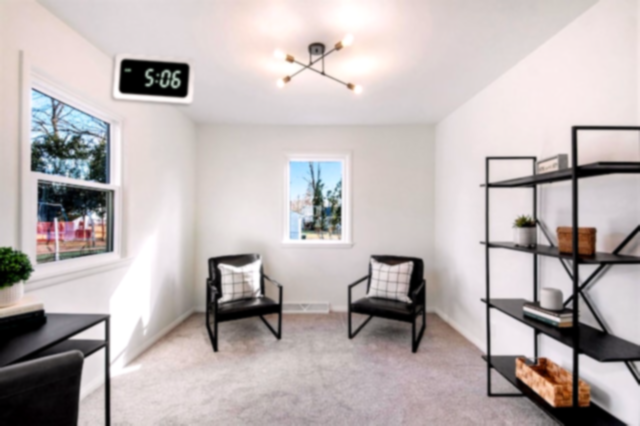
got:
5:06
